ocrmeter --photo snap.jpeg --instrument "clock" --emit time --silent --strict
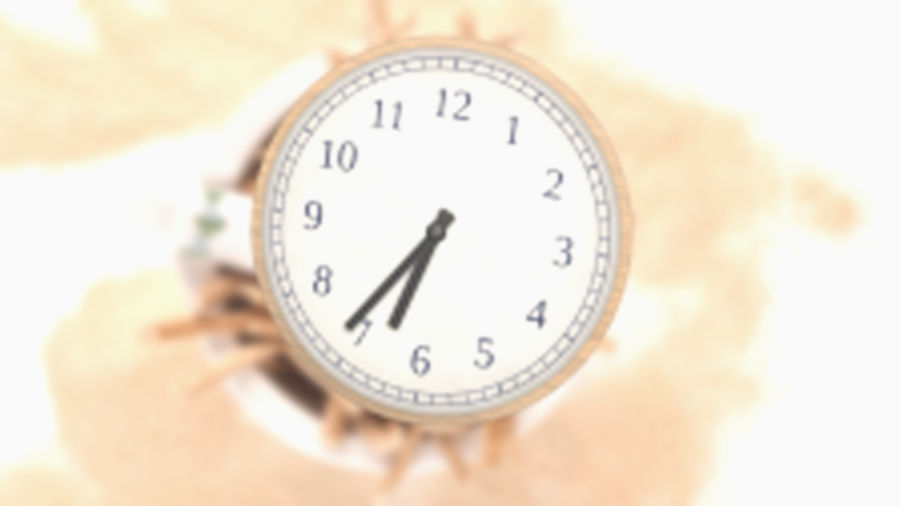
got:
6:36
